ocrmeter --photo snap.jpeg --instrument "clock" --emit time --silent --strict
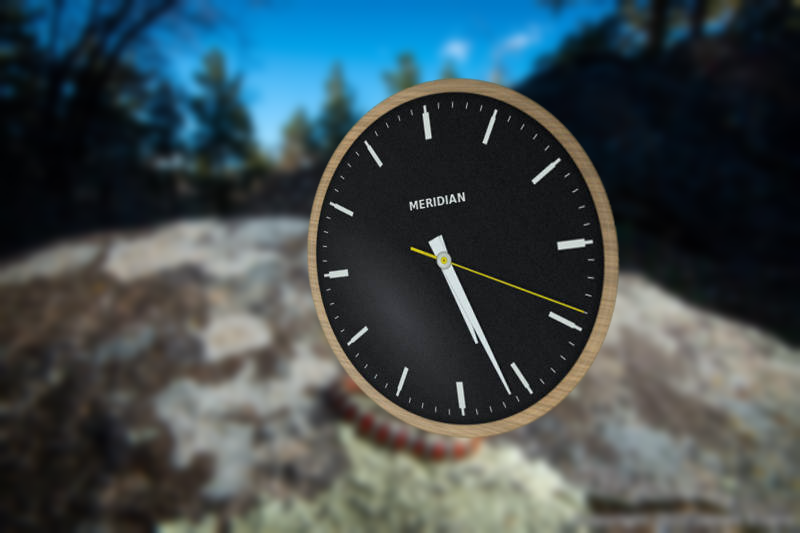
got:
5:26:19
